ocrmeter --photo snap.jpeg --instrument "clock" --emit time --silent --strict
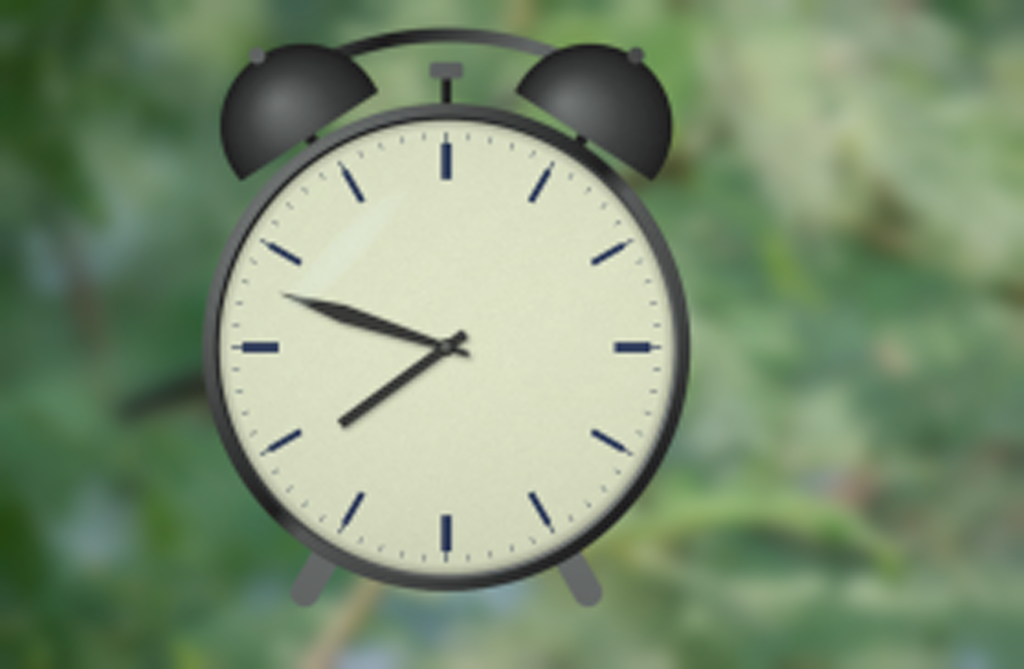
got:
7:48
